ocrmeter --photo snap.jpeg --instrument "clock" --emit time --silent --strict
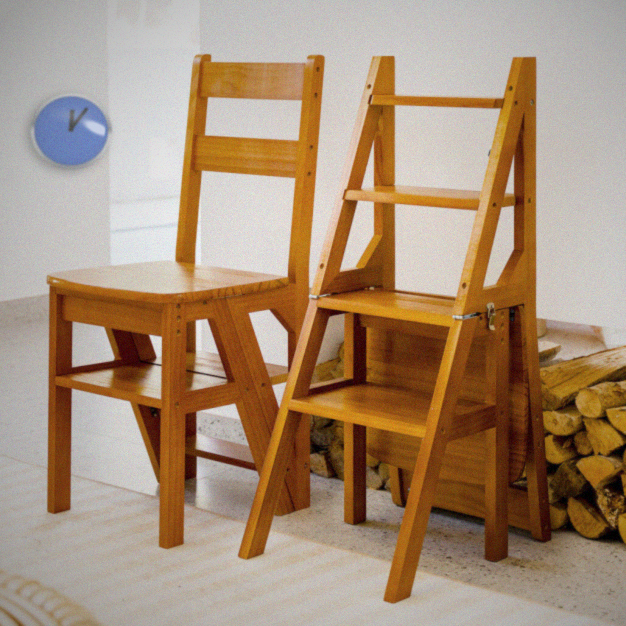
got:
12:06
